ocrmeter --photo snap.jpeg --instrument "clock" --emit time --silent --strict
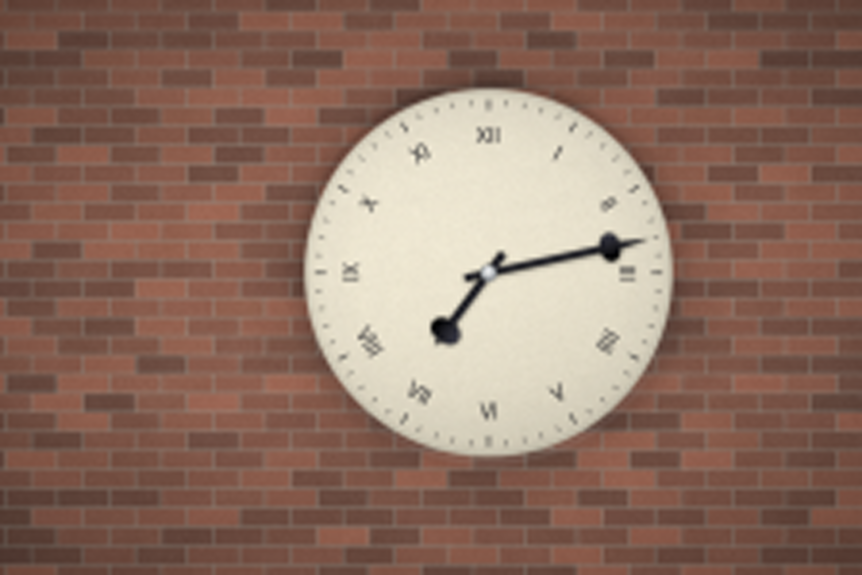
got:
7:13
